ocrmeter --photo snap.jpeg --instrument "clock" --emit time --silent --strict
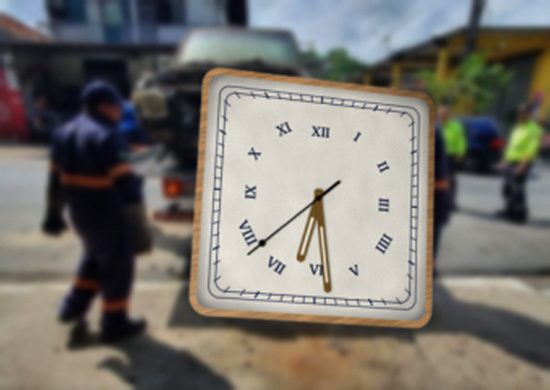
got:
6:28:38
